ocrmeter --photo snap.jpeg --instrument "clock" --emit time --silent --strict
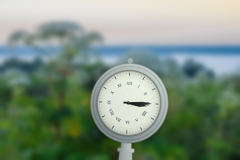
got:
3:15
